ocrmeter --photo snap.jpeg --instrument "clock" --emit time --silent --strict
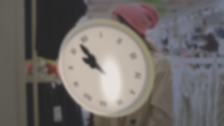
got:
10:58
